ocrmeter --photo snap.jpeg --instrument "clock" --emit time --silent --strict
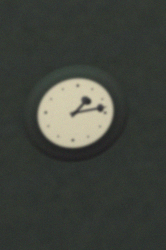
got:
1:13
